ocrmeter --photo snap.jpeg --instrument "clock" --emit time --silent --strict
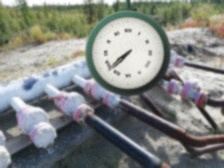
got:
7:38
